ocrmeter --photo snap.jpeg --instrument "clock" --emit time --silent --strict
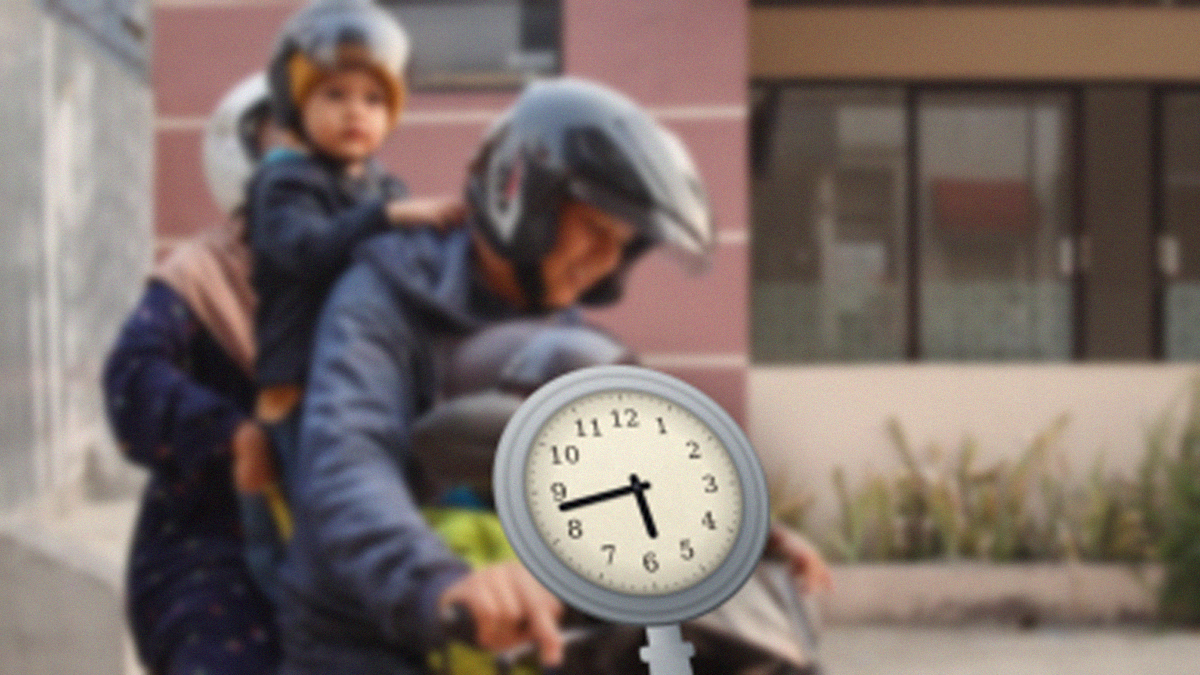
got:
5:43
